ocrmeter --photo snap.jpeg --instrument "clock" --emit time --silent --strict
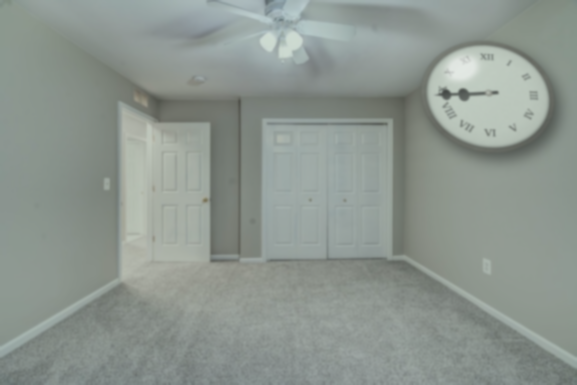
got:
8:44
